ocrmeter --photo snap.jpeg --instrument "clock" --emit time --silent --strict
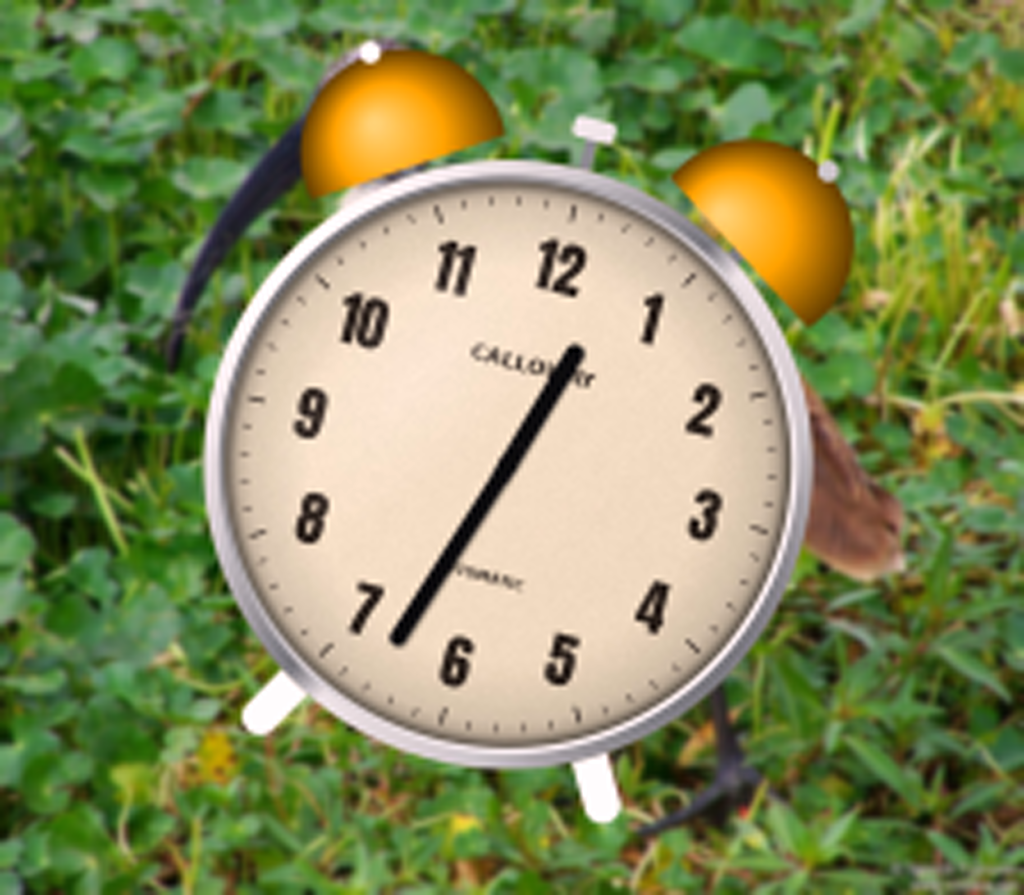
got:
12:33
